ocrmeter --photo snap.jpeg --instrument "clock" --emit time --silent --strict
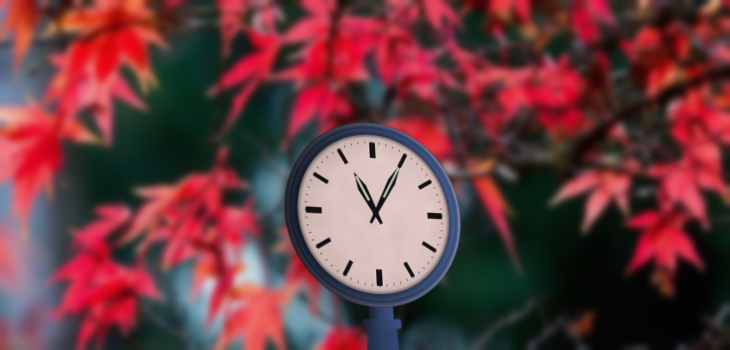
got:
11:05
